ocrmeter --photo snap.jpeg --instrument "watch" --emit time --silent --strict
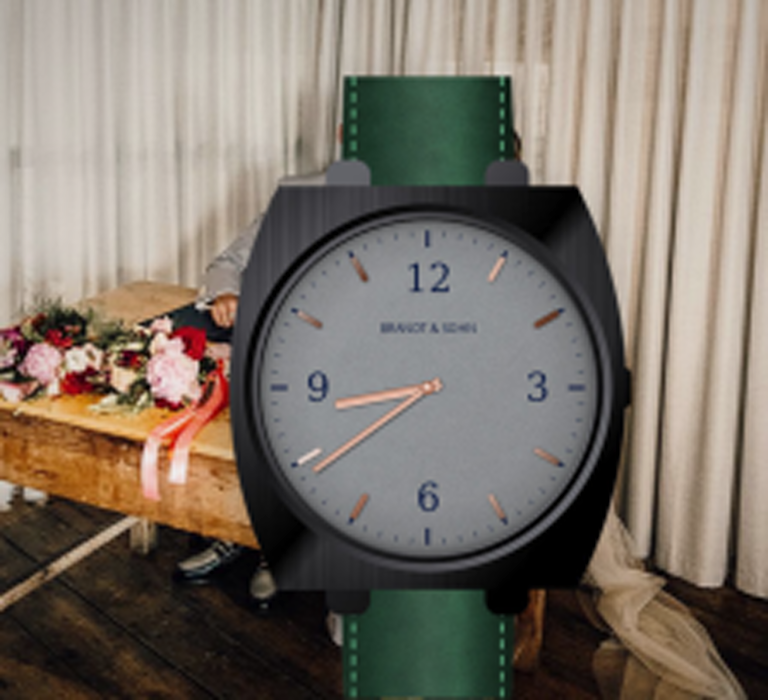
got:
8:39
